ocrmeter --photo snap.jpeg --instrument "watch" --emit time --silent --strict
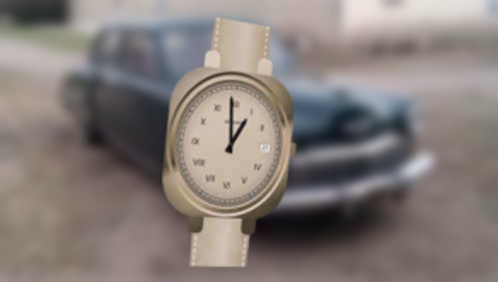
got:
12:59
